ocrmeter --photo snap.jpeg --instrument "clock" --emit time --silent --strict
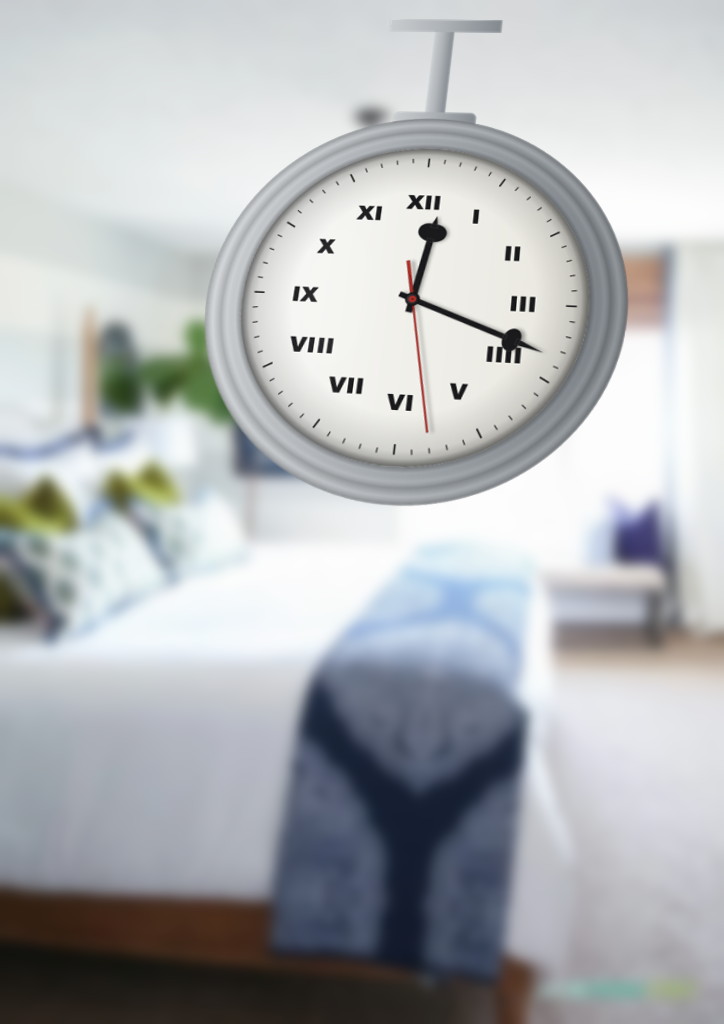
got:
12:18:28
